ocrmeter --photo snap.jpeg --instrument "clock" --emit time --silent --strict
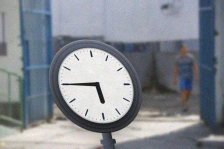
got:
5:45
